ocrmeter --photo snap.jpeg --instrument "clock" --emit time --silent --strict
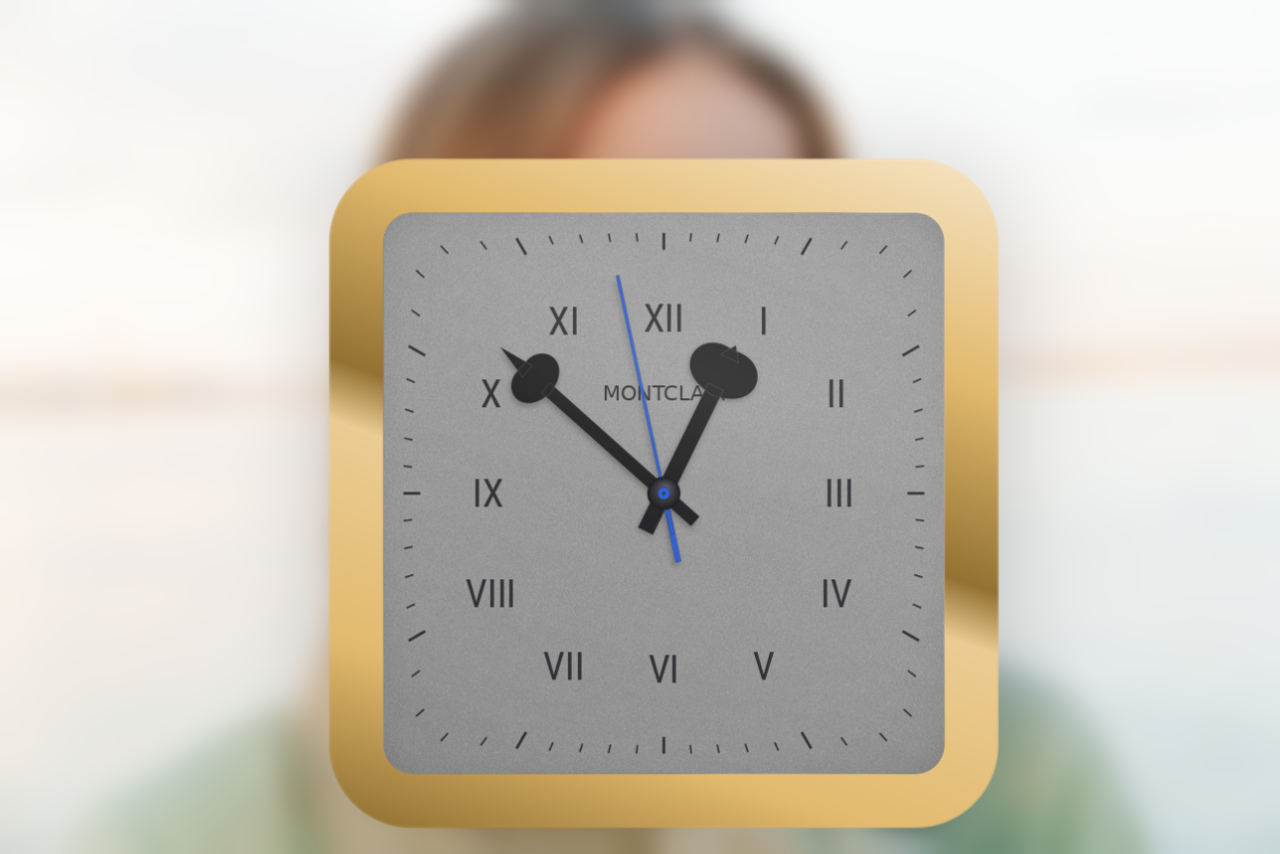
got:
12:51:58
